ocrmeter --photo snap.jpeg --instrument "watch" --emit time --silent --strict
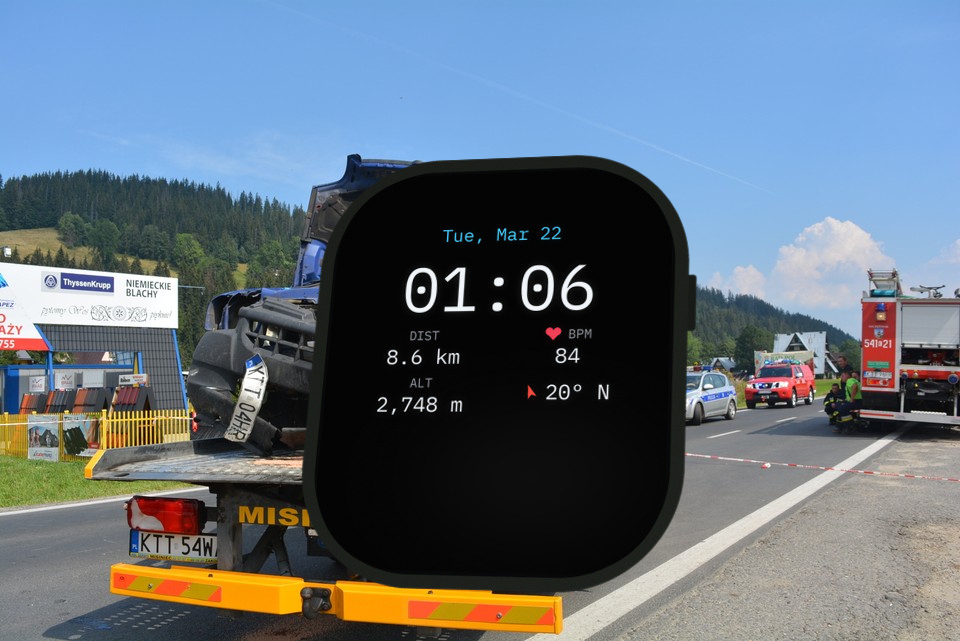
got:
1:06
